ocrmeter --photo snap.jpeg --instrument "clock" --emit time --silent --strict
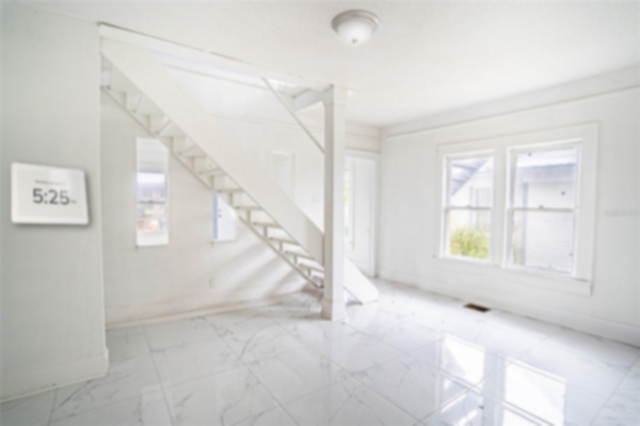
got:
5:25
